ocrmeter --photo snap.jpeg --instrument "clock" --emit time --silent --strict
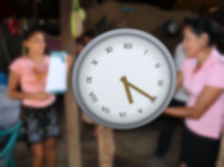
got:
5:20
